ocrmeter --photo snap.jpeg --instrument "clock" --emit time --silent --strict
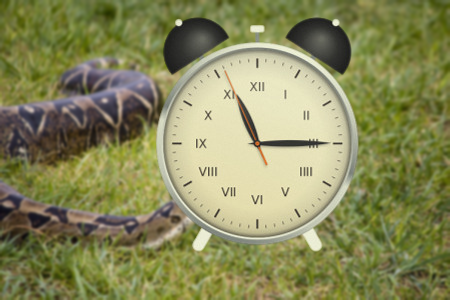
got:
11:14:56
